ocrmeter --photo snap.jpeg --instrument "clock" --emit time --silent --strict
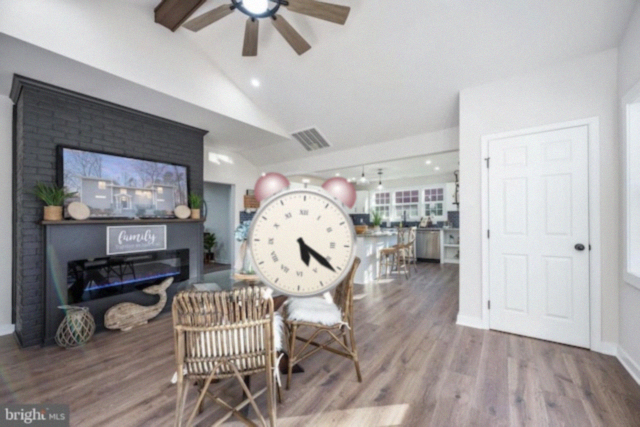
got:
5:21
